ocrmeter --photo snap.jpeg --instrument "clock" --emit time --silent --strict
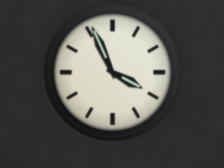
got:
3:56
